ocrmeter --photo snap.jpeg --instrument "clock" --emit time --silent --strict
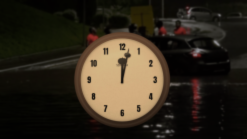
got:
12:02
